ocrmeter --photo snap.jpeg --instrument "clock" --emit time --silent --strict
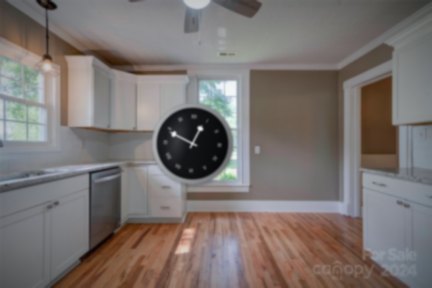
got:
12:49
